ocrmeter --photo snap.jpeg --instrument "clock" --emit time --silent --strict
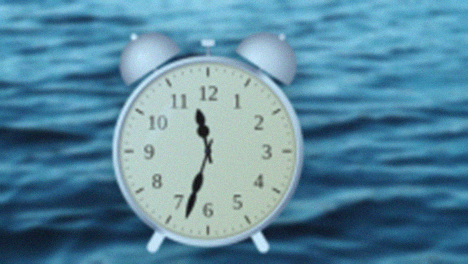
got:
11:33
